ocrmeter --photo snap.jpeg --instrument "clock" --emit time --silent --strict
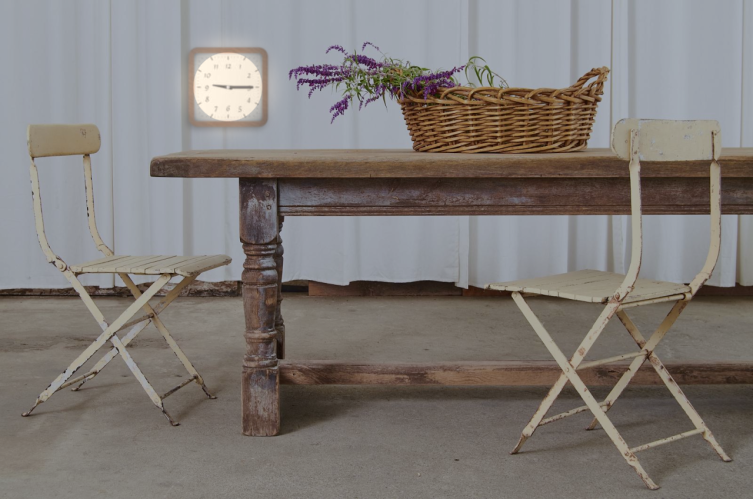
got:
9:15
